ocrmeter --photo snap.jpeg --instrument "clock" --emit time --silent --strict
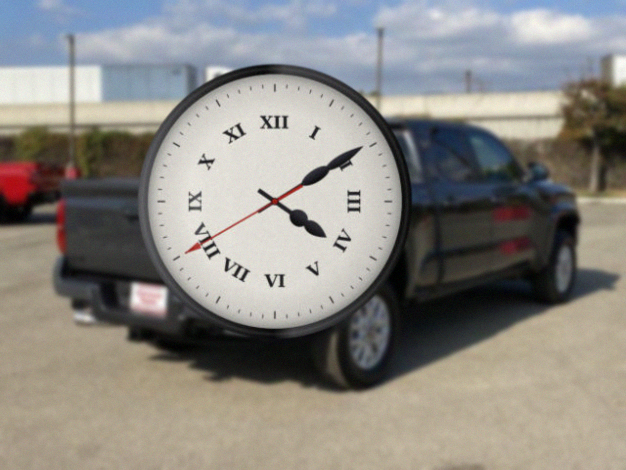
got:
4:09:40
